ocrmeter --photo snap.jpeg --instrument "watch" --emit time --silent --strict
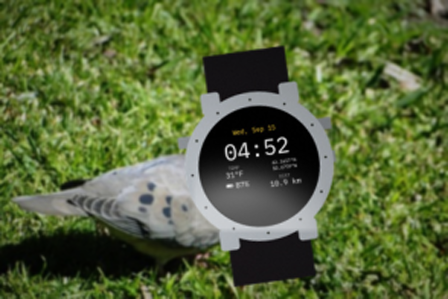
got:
4:52
